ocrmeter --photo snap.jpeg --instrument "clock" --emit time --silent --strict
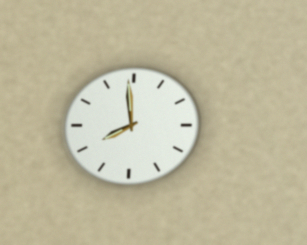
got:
7:59
